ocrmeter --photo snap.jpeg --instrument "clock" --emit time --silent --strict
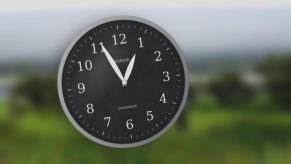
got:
12:56
